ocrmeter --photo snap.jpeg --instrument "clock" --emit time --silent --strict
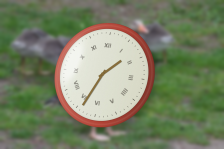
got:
1:34
